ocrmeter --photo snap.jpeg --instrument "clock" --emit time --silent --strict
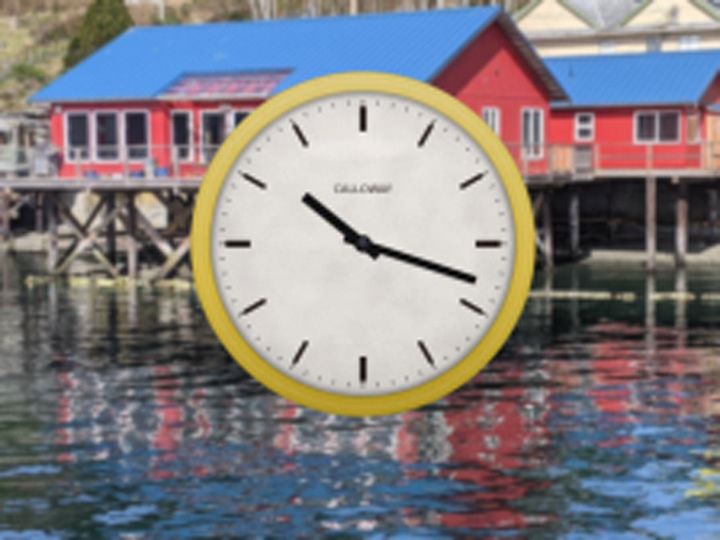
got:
10:18
